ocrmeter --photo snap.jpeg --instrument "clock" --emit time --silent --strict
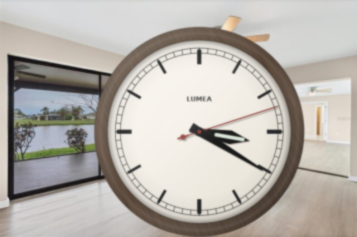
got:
3:20:12
